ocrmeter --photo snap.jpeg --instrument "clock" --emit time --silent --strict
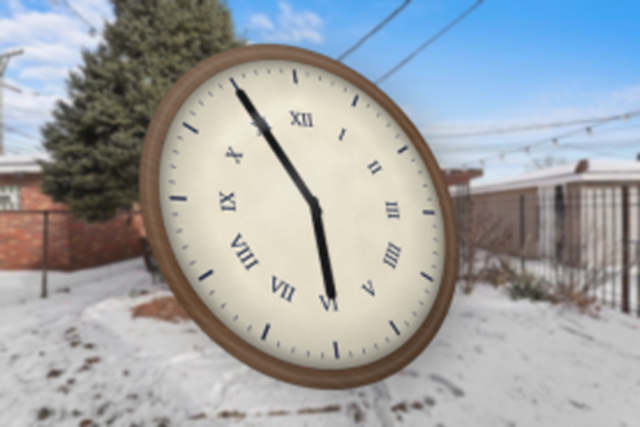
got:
5:55
